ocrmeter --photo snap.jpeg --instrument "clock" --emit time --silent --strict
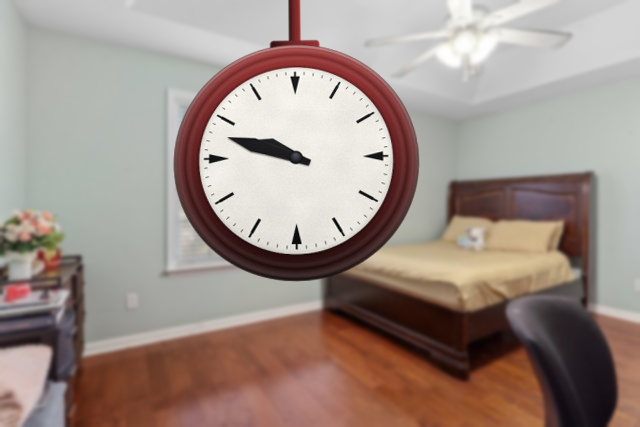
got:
9:48
